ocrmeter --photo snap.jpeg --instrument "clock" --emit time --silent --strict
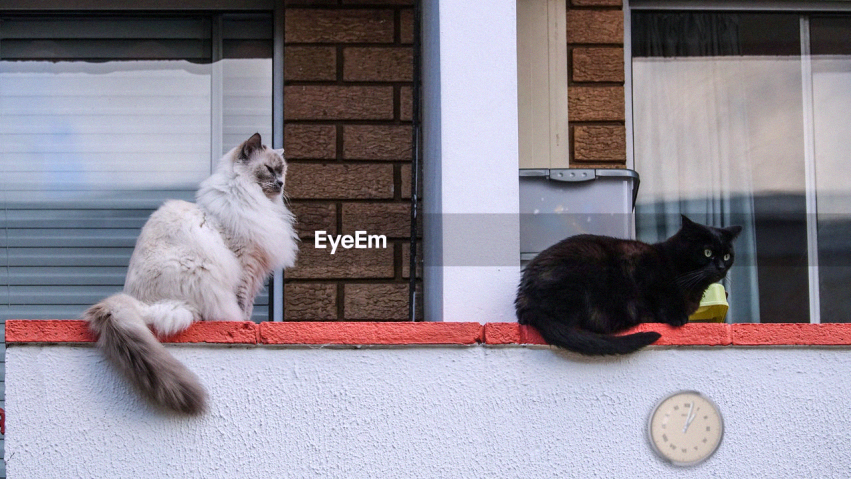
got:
1:02
